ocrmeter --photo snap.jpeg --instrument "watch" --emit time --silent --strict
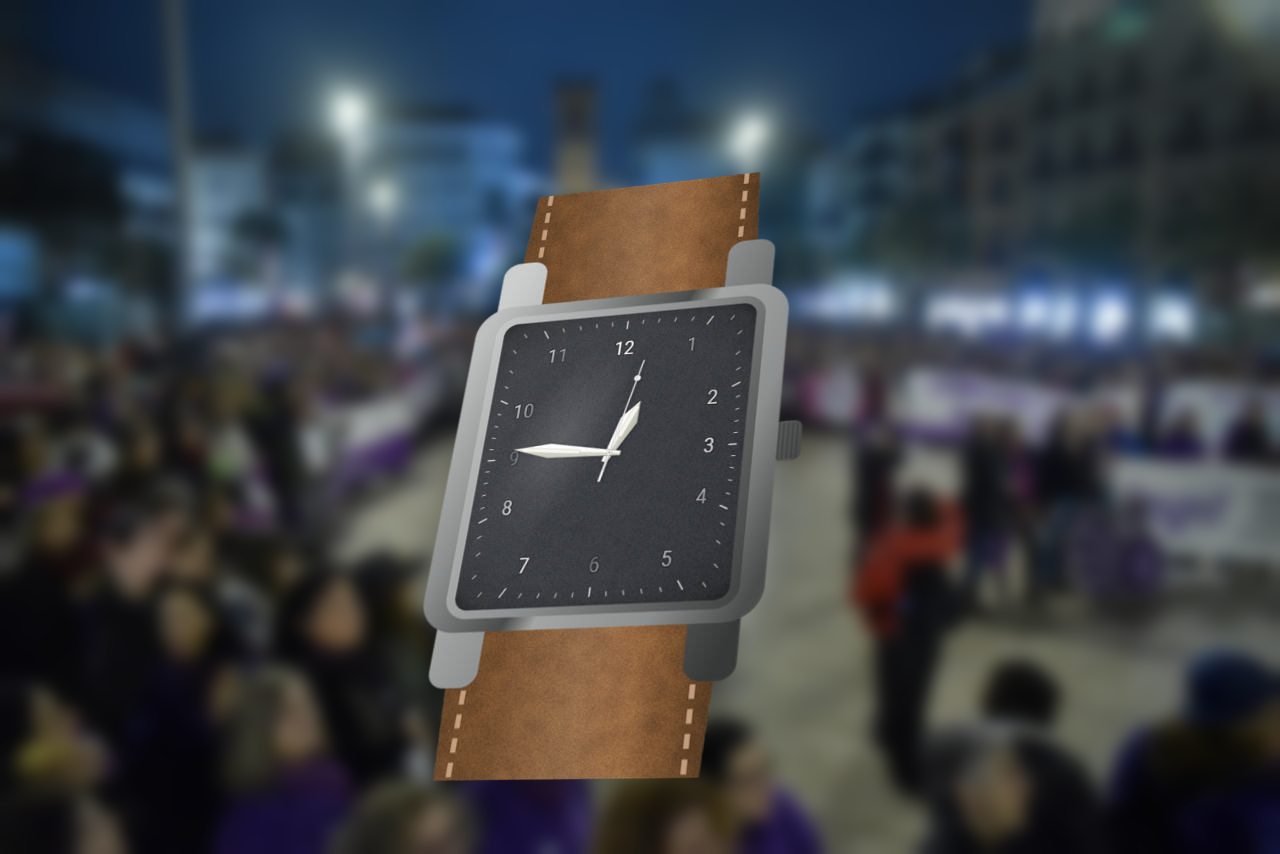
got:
12:46:02
